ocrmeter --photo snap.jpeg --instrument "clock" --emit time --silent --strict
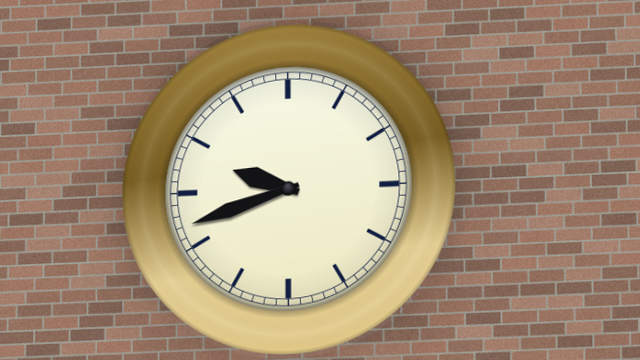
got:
9:42
